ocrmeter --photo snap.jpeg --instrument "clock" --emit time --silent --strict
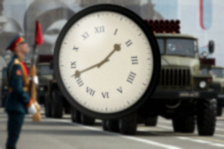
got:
1:42
